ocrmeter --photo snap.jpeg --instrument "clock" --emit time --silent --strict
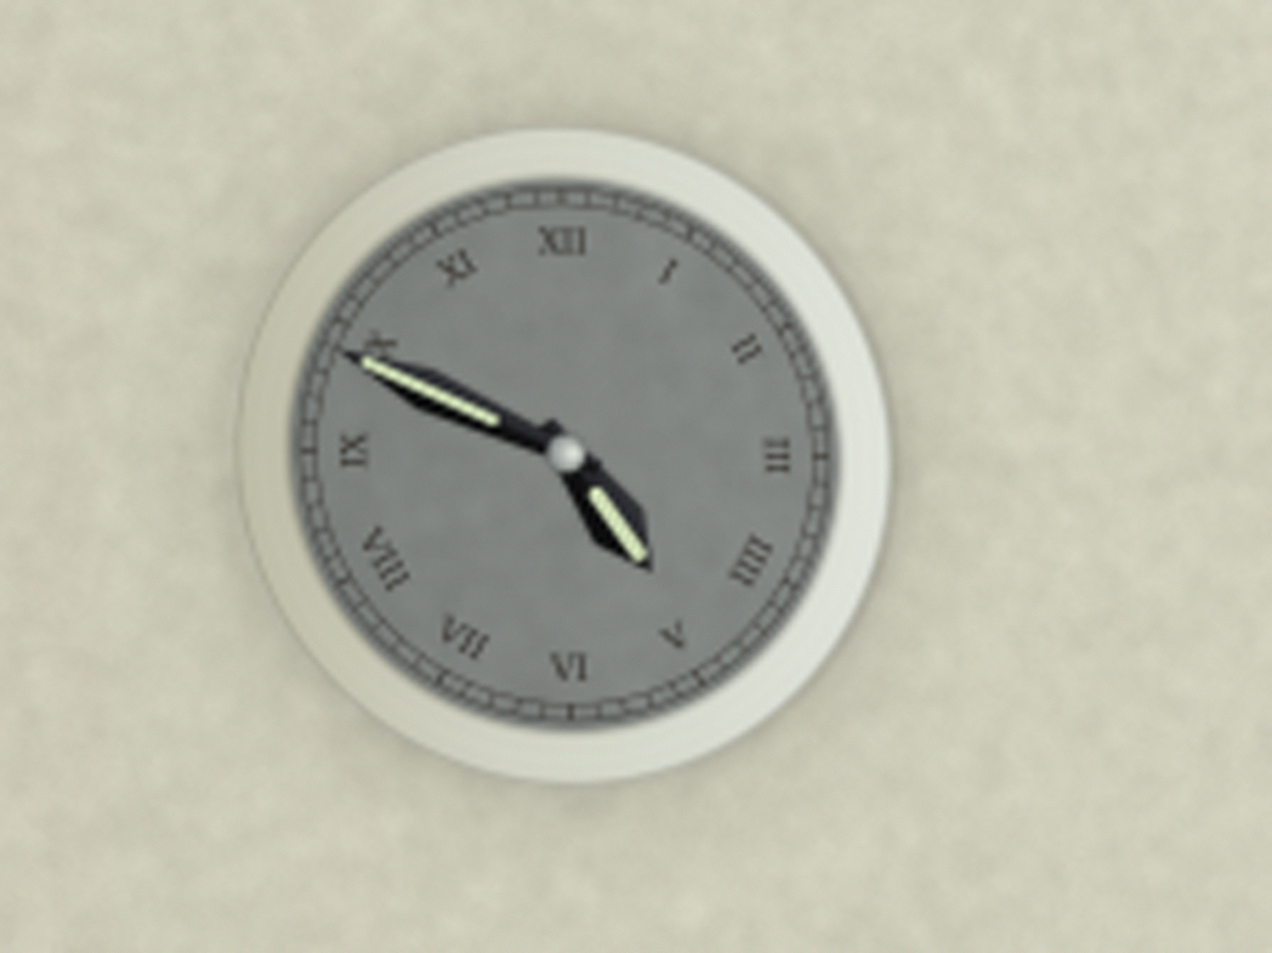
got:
4:49
